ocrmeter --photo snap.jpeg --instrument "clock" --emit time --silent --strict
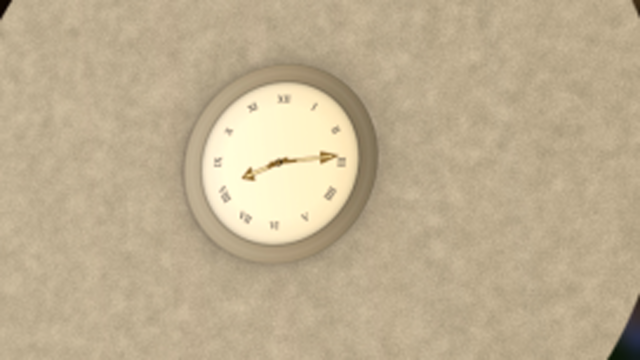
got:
8:14
